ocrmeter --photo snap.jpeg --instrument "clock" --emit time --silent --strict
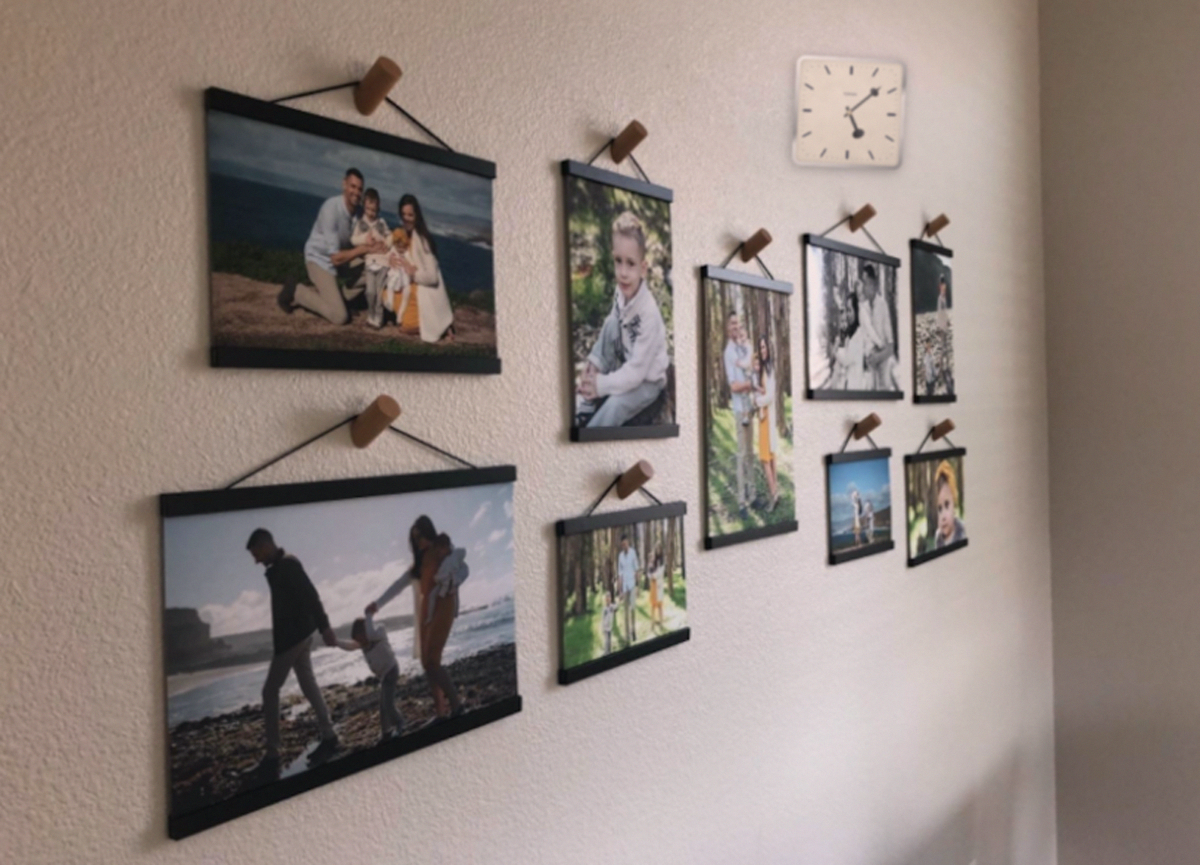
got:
5:08
